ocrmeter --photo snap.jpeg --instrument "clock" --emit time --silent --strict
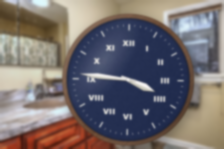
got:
3:46
